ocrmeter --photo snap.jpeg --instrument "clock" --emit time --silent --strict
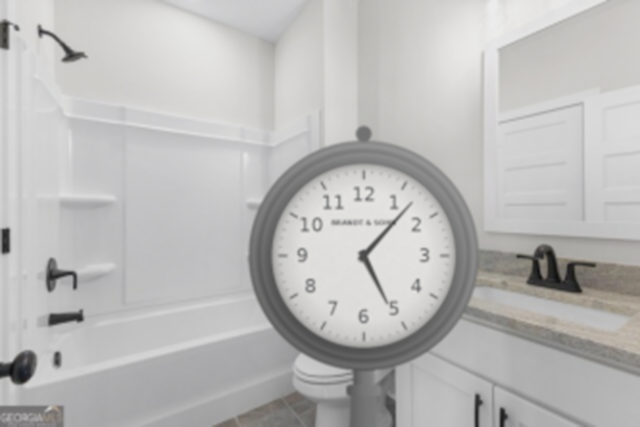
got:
5:07
